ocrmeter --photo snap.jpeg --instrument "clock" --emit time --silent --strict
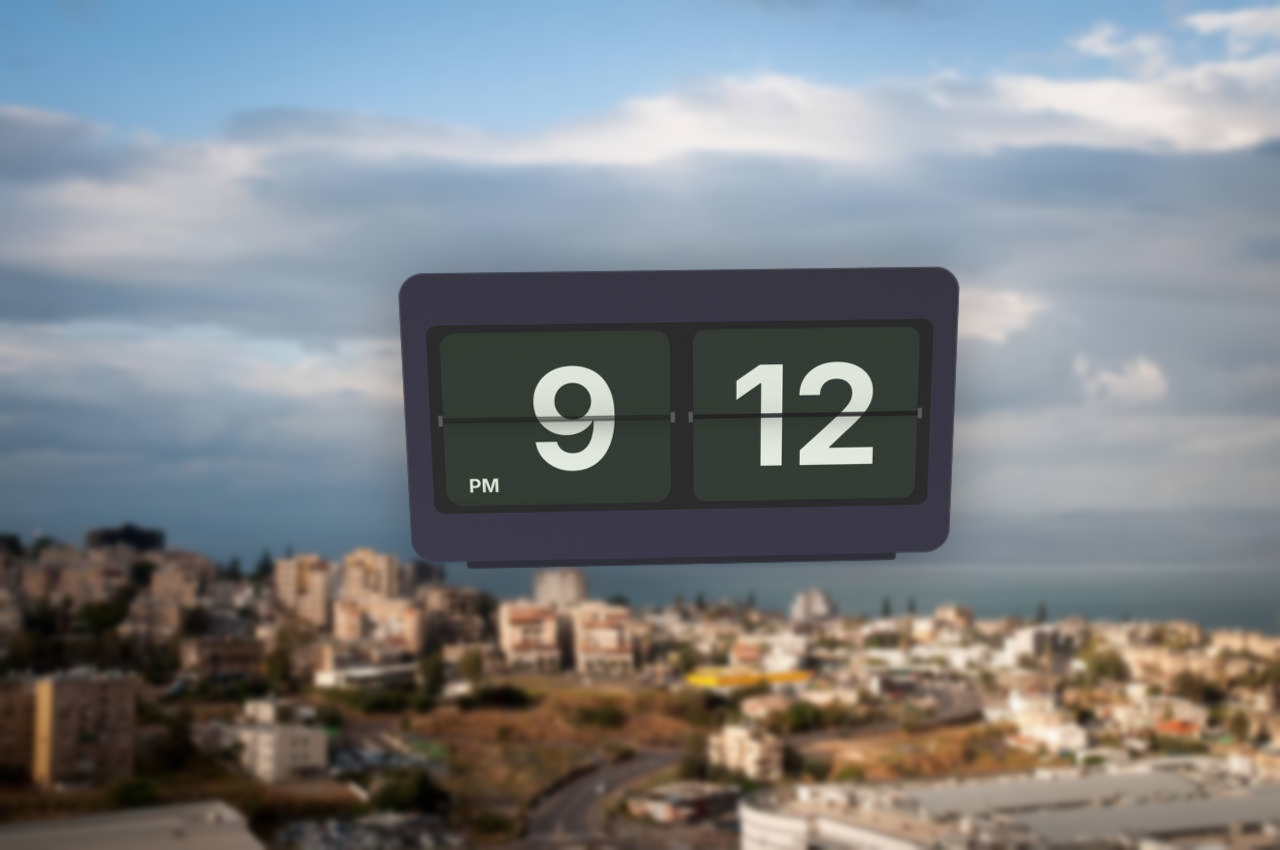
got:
9:12
